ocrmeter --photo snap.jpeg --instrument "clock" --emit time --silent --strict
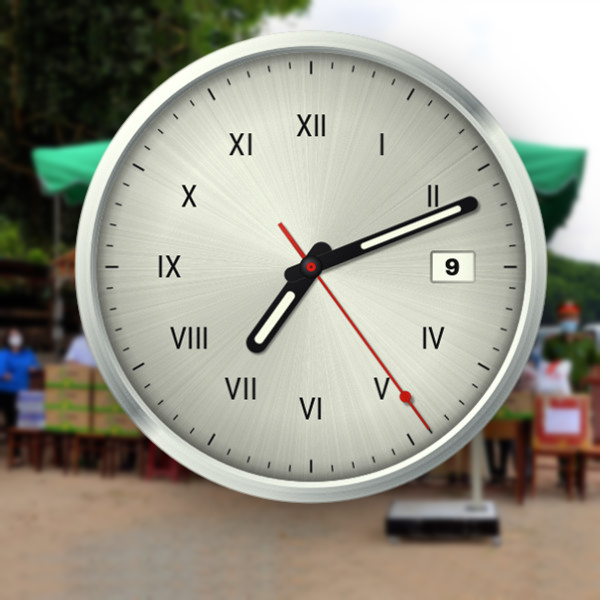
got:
7:11:24
